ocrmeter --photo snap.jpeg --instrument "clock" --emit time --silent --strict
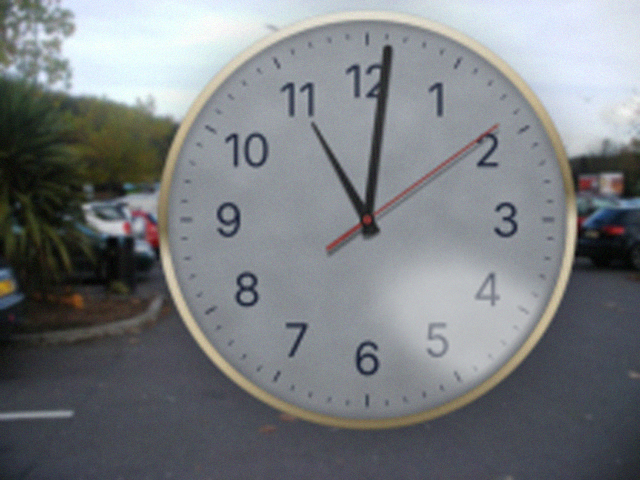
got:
11:01:09
